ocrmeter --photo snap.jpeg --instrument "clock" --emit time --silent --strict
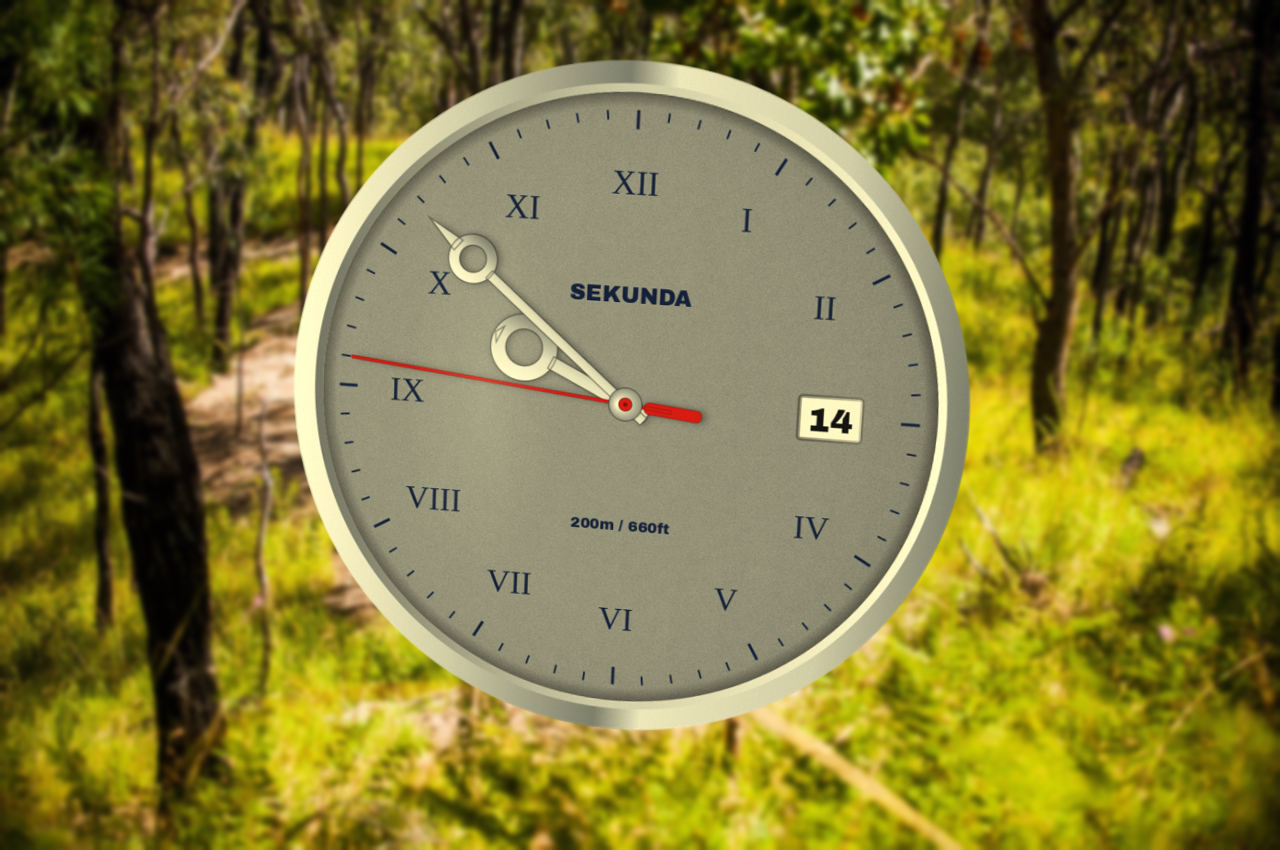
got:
9:51:46
